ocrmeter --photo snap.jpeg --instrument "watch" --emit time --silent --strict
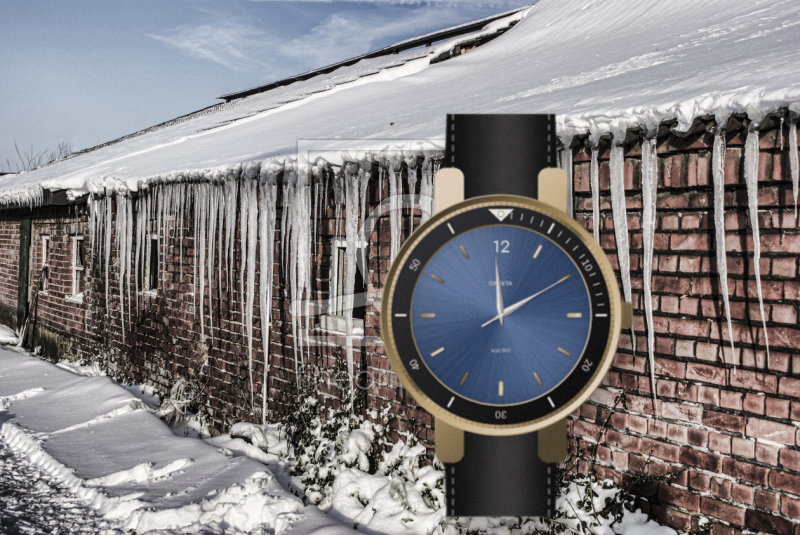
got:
1:59:10
